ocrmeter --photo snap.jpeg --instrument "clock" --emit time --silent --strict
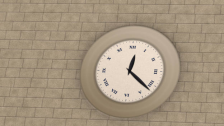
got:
12:22
